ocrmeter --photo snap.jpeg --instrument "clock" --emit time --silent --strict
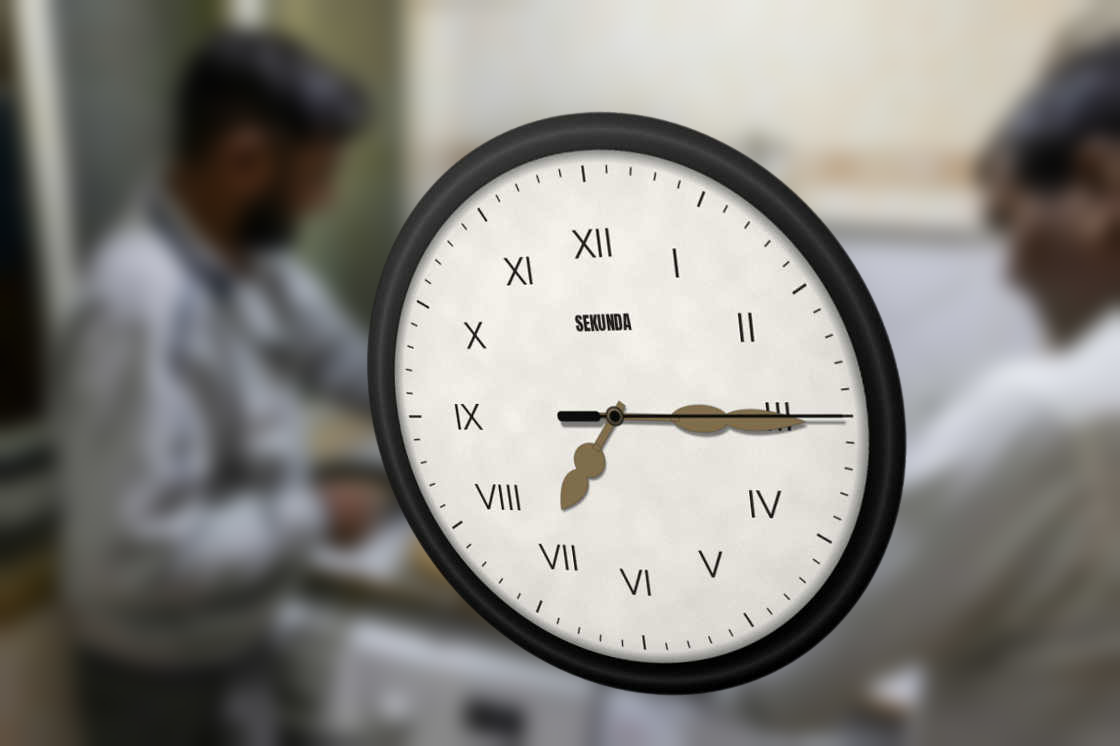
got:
7:15:15
